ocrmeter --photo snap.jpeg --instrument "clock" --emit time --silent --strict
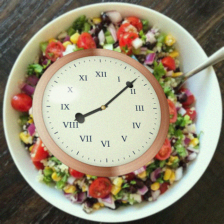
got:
8:08
